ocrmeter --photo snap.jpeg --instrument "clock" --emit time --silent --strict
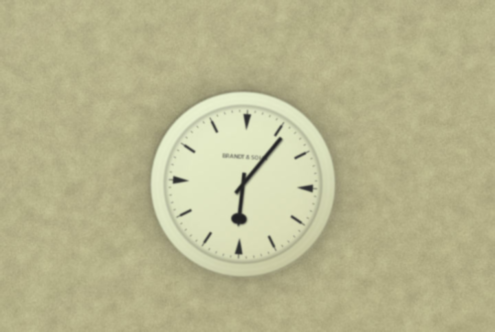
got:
6:06
